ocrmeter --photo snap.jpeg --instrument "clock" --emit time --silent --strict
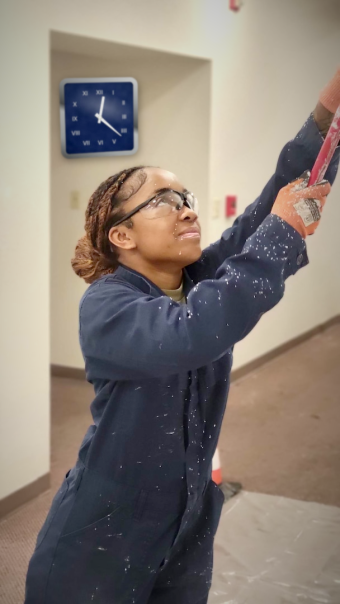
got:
12:22
